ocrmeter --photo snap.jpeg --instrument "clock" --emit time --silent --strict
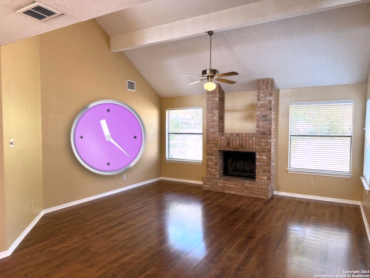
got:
11:22
